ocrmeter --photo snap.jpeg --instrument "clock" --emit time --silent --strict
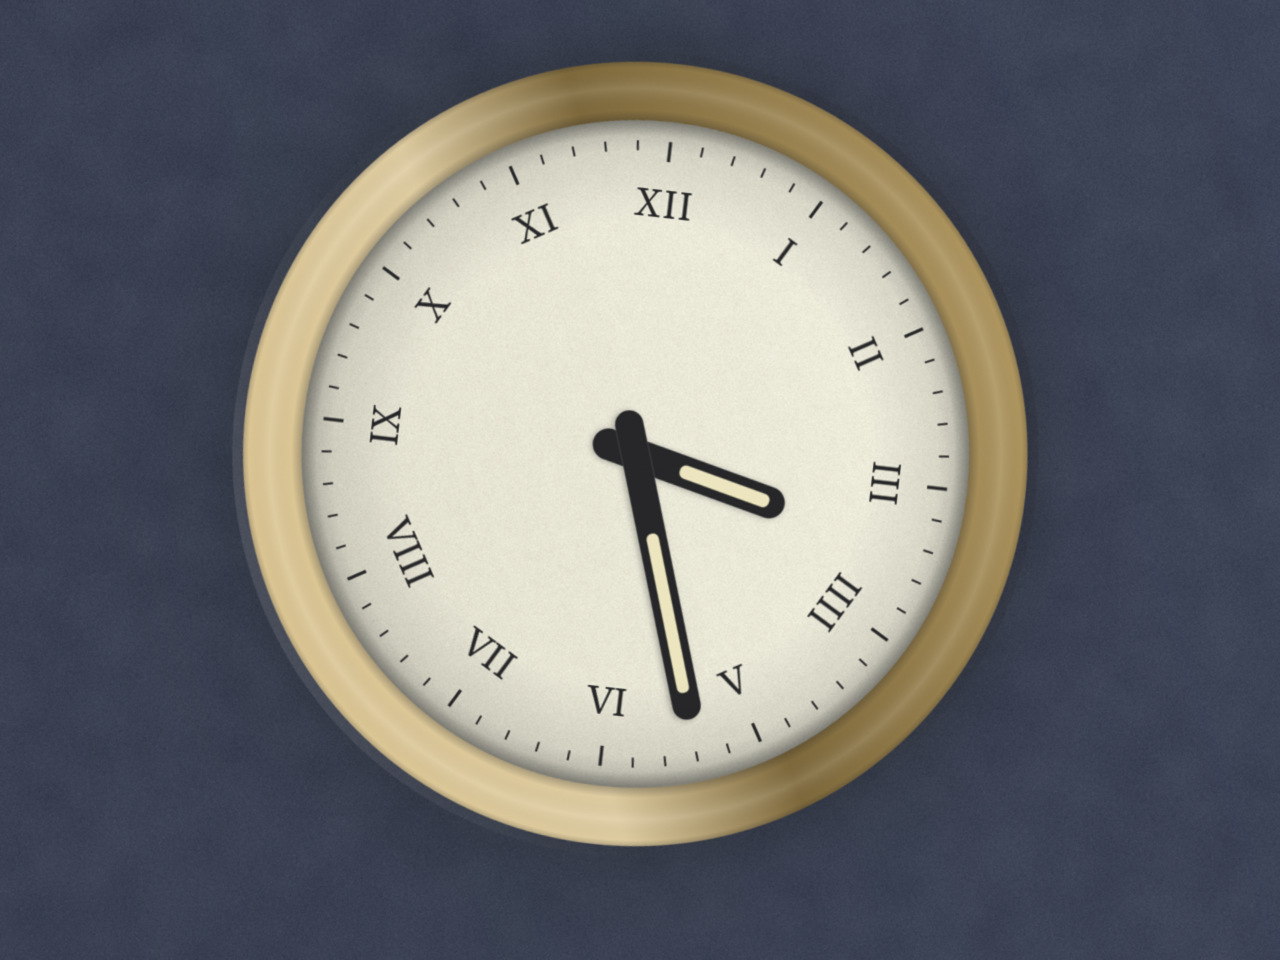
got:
3:27
